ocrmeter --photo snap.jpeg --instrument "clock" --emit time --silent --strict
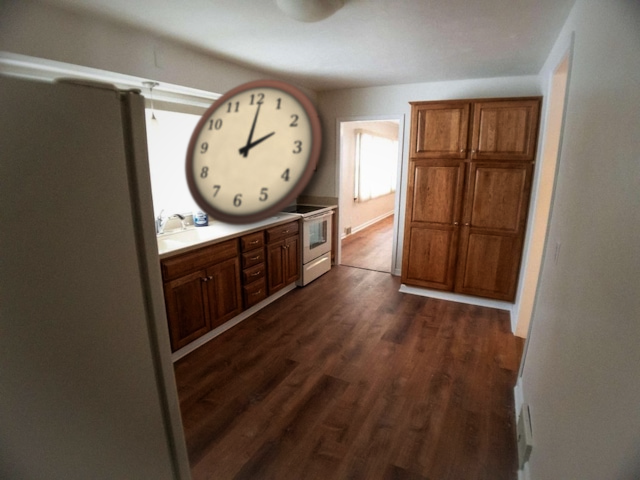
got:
2:01
